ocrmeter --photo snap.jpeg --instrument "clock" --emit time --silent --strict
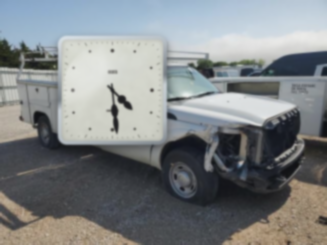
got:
4:29
